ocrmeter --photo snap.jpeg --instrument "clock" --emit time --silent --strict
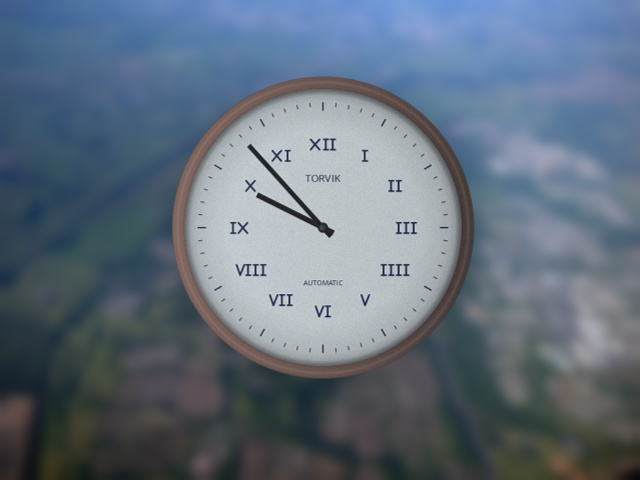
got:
9:53
